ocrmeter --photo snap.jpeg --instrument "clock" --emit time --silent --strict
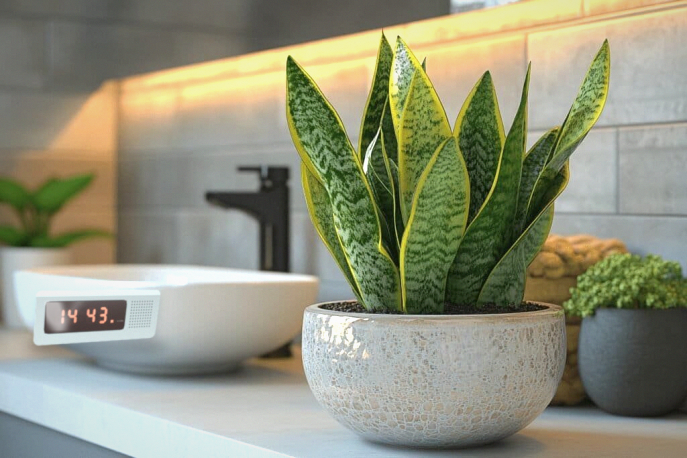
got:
14:43
